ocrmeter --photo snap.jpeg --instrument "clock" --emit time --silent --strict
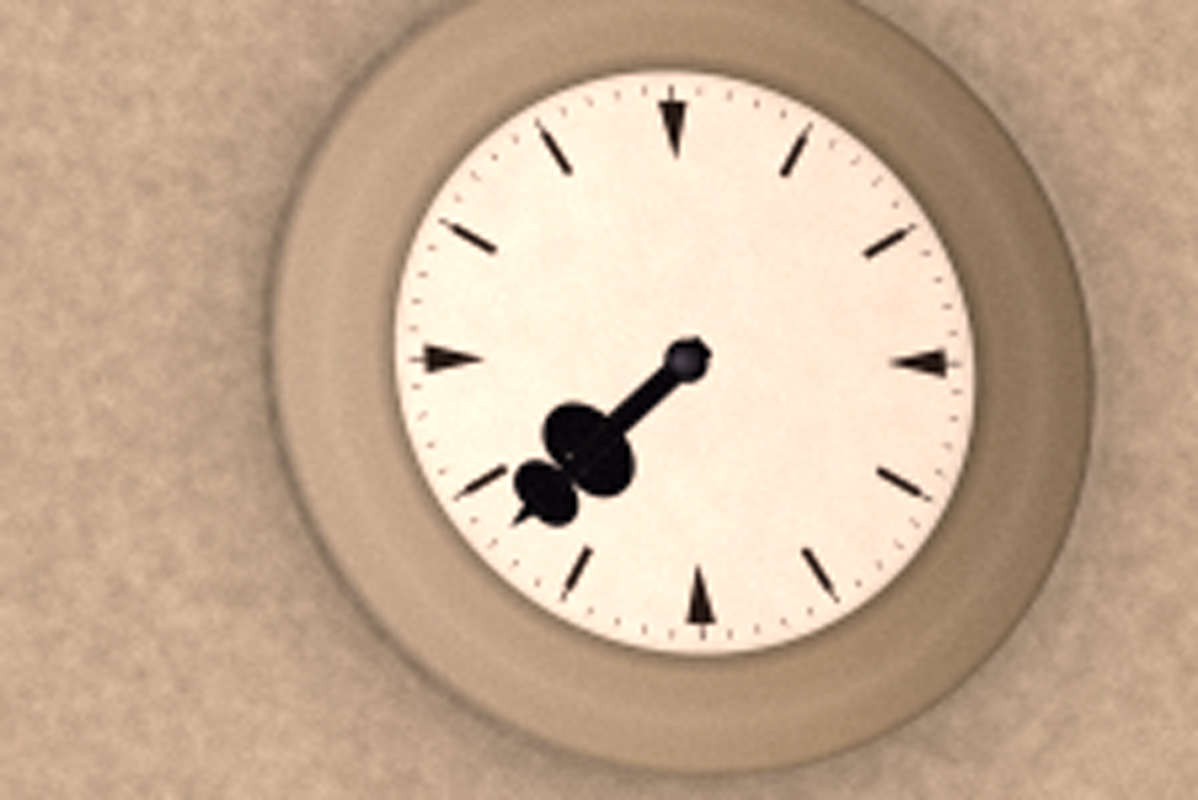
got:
7:38
